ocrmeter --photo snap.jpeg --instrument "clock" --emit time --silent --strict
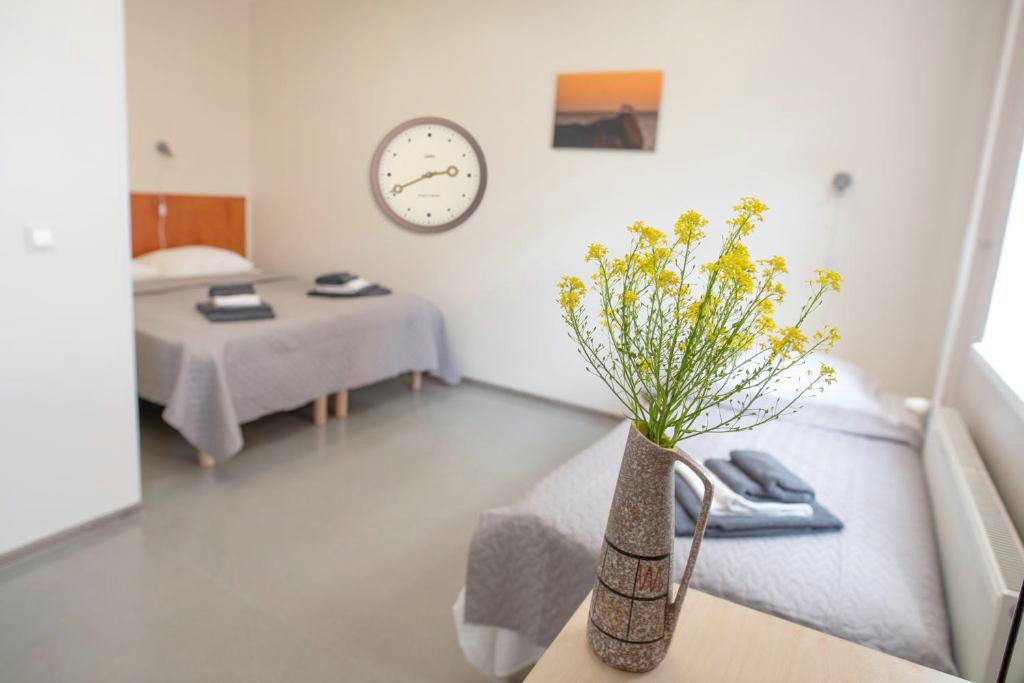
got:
2:41
